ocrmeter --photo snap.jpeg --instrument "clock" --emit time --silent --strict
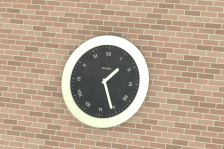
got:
1:26
